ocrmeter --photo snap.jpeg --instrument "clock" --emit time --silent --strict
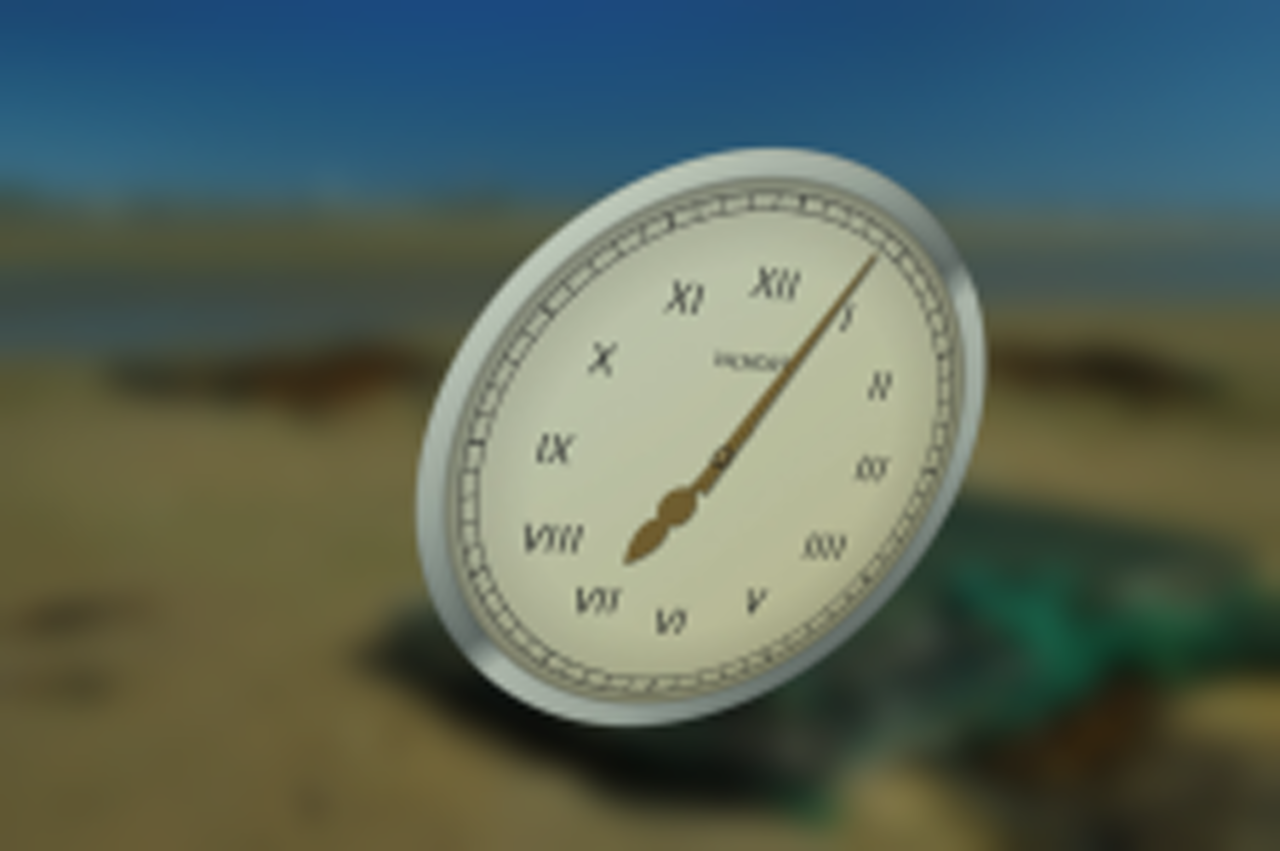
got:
7:04
